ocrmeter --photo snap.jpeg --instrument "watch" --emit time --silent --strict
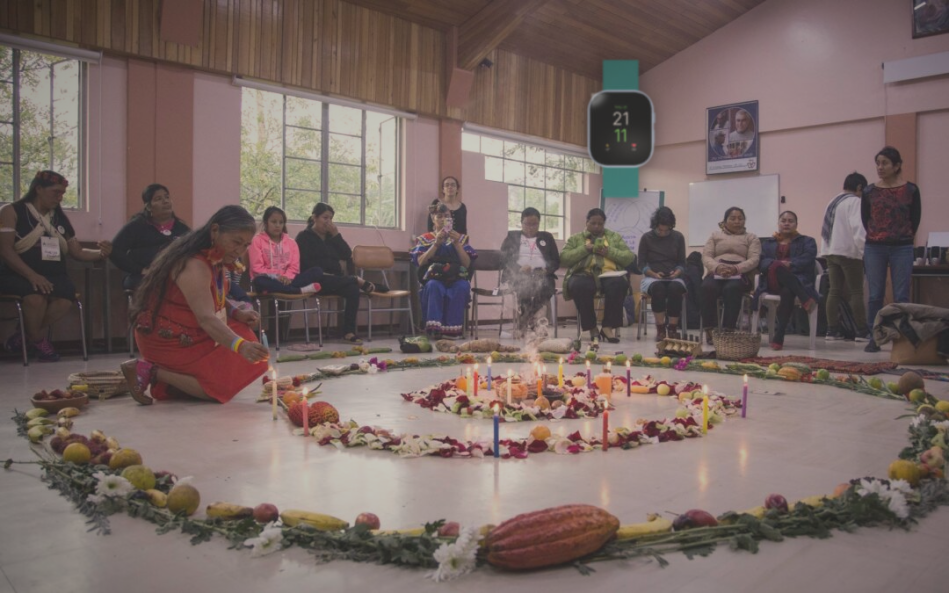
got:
21:11
